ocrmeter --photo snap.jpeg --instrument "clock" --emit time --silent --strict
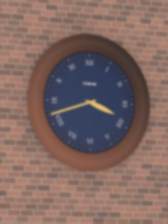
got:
3:42
